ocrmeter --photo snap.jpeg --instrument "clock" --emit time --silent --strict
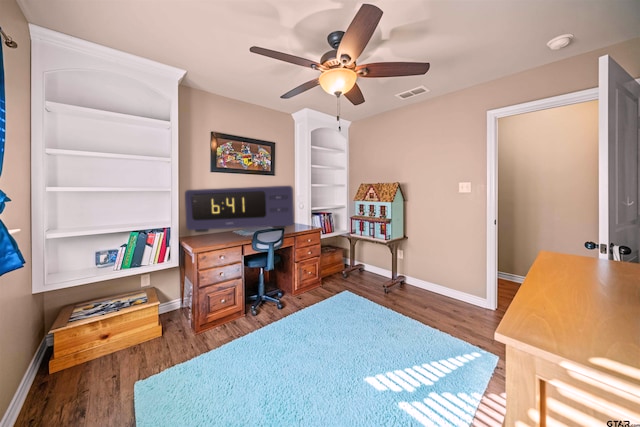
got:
6:41
